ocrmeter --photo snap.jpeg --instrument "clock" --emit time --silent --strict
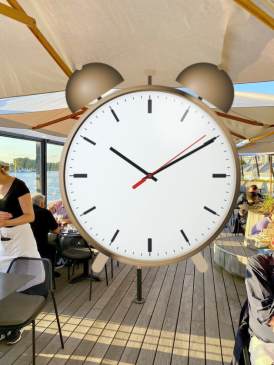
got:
10:10:09
